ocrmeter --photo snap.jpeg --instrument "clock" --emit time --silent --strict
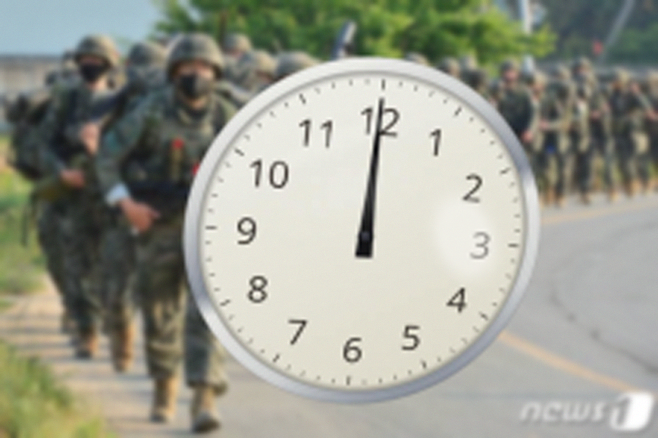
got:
12:00
